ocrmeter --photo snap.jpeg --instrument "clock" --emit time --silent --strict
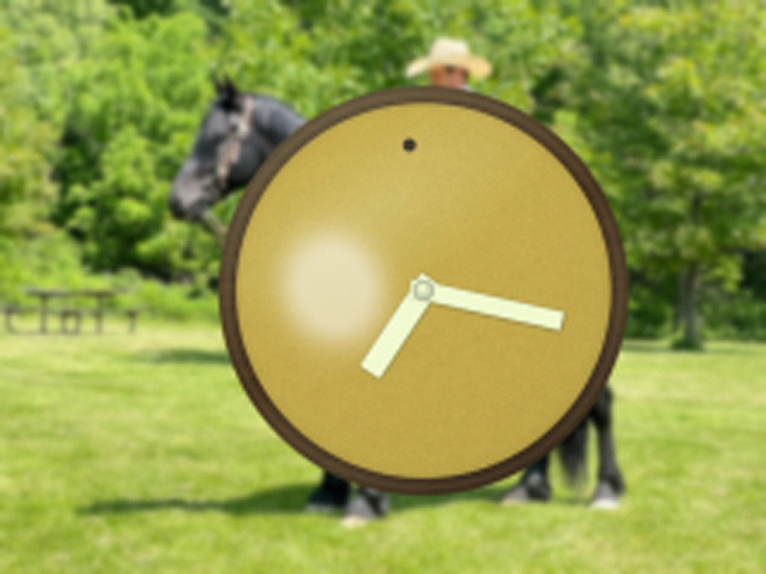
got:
7:18
